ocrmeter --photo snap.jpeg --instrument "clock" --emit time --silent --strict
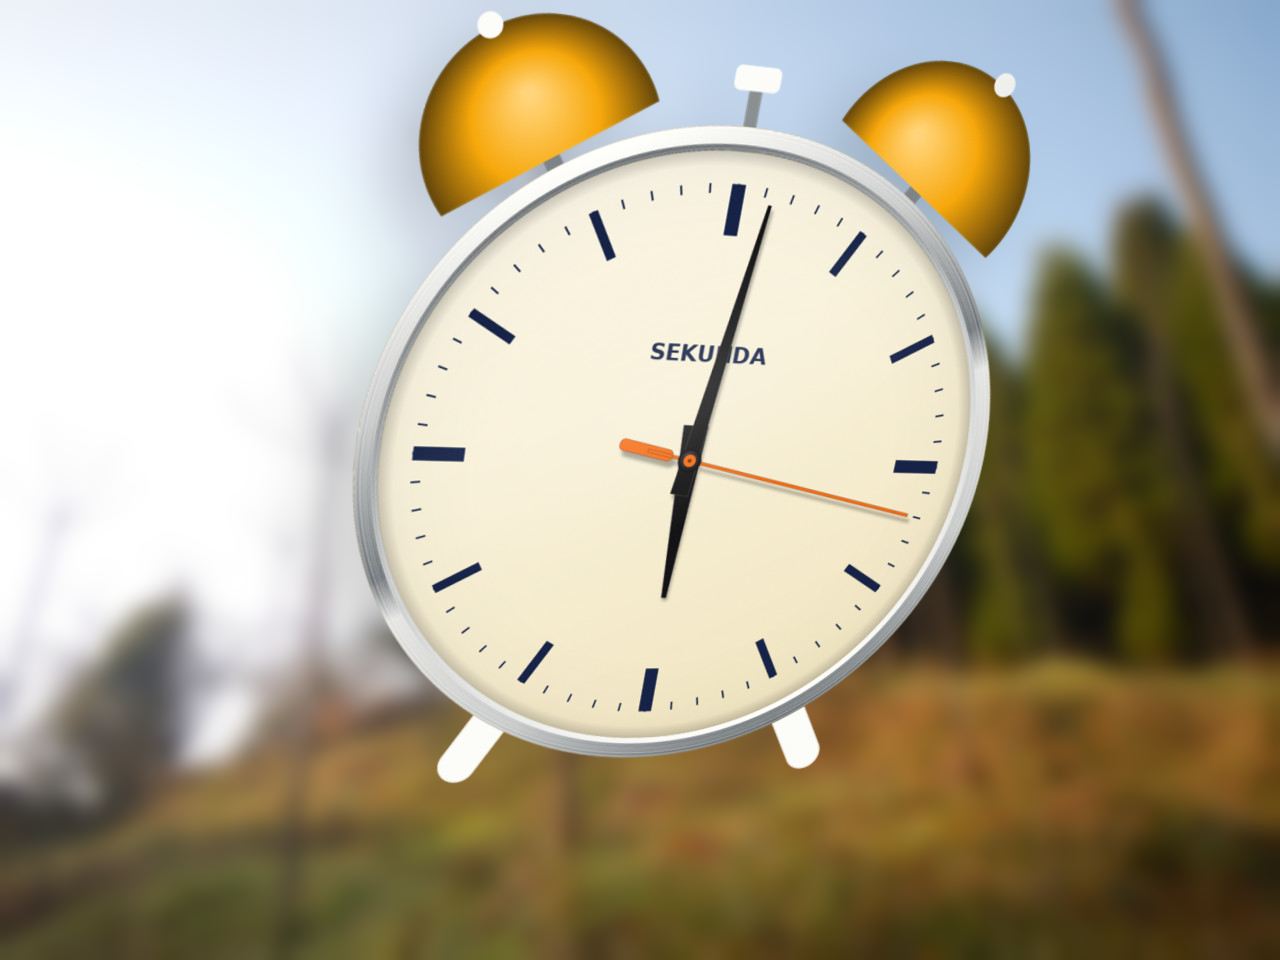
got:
6:01:17
